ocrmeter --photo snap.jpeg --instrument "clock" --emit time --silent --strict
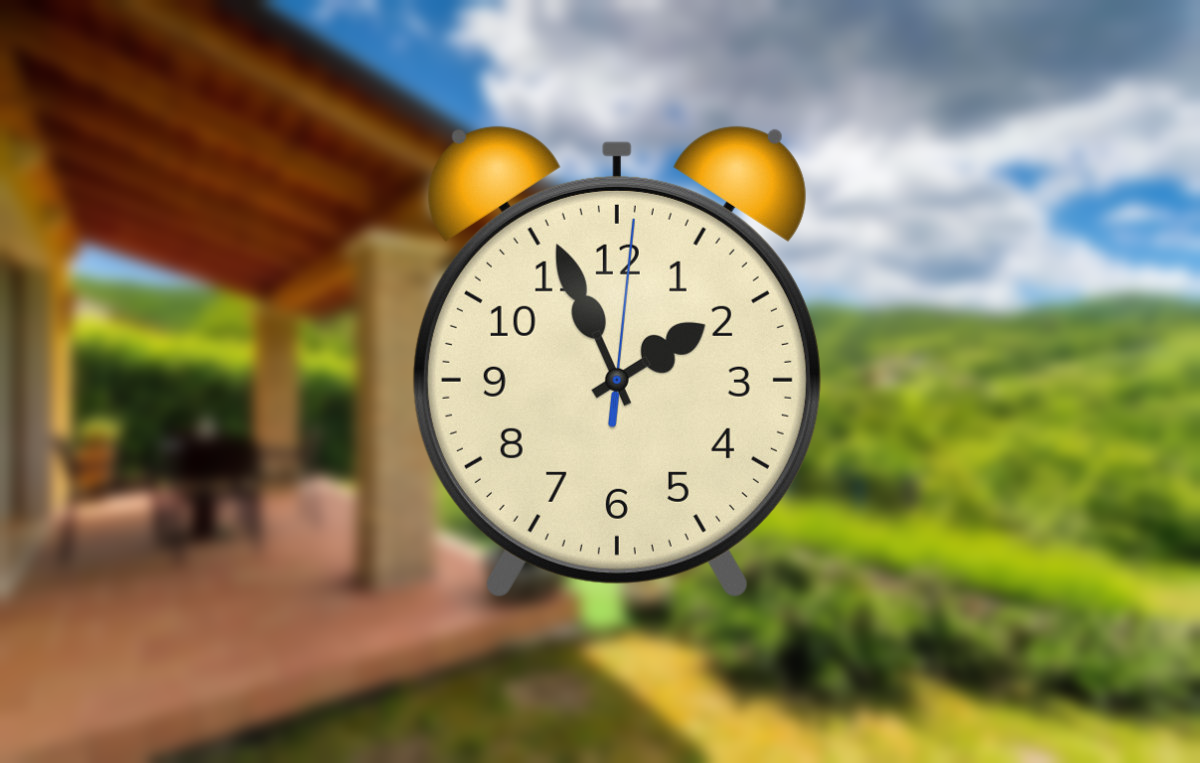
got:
1:56:01
